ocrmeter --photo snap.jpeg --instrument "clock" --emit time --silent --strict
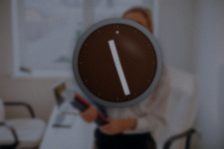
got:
11:27
